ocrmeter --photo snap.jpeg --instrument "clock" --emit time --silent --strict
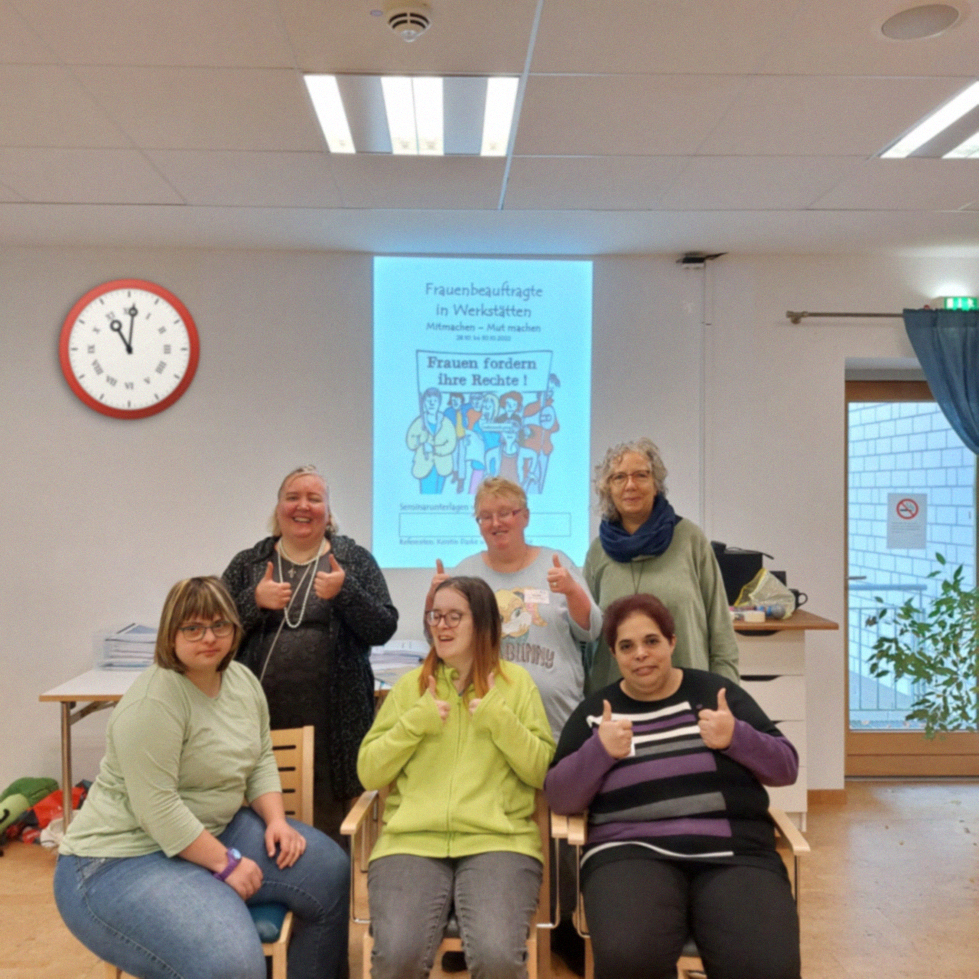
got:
11:01
